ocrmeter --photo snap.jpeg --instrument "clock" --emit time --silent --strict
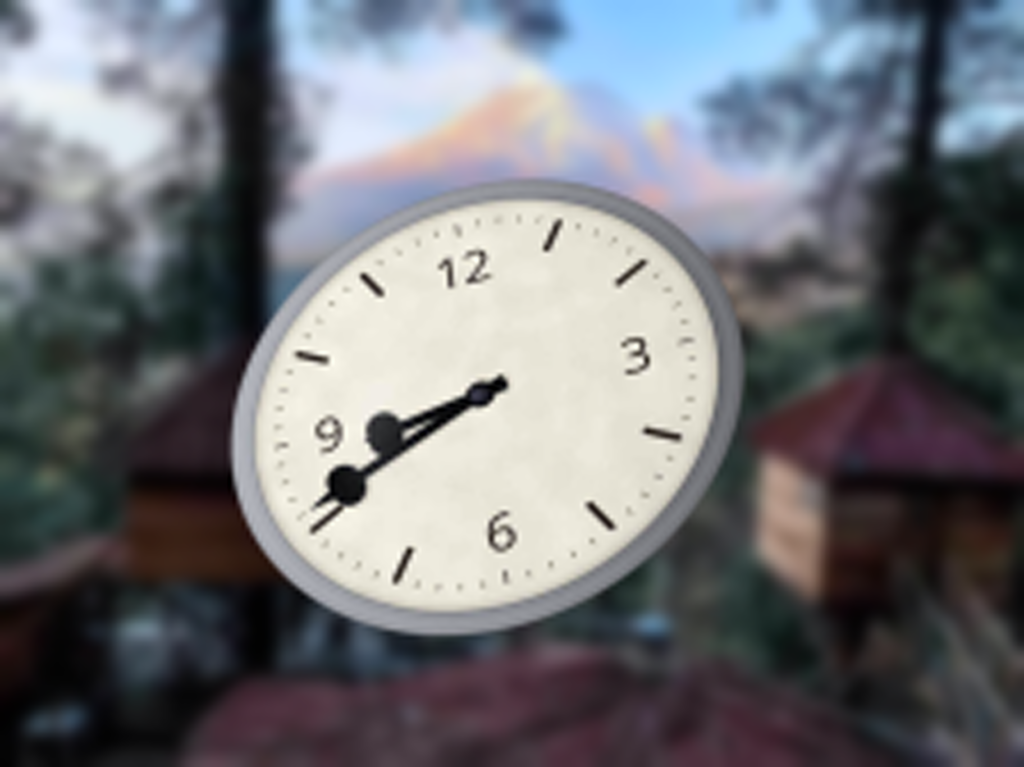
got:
8:41
